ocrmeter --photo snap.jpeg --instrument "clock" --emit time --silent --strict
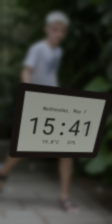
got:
15:41
